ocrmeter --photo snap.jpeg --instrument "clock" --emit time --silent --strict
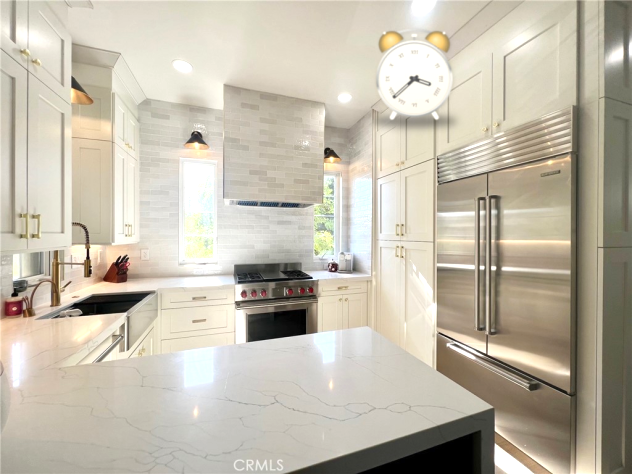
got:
3:38
